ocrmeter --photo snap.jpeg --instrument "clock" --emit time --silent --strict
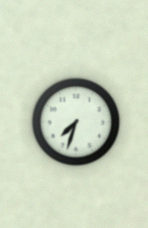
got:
7:33
